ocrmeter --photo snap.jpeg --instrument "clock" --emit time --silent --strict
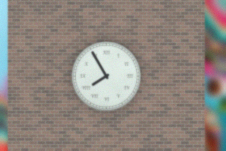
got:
7:55
